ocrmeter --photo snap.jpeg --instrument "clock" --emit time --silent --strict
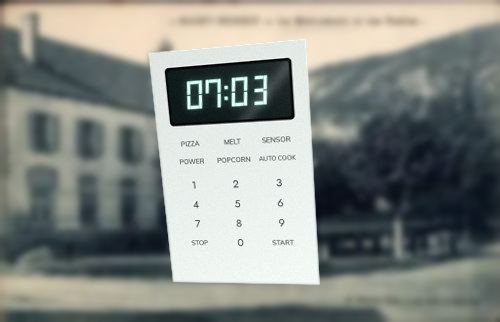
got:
7:03
